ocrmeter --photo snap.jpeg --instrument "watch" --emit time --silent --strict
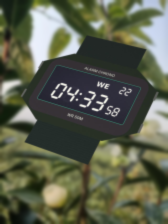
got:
4:33:58
